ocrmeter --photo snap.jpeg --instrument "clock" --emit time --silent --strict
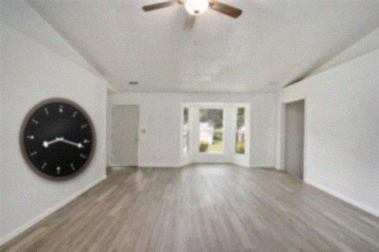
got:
8:17
